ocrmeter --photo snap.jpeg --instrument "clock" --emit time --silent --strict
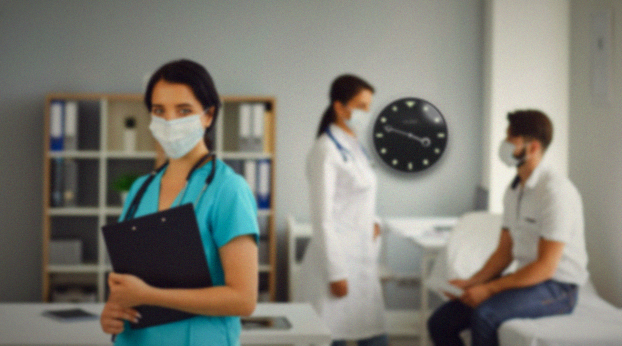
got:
3:48
